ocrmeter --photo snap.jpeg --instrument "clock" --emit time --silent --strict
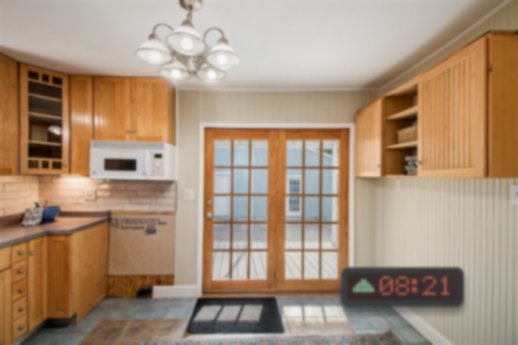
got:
8:21
